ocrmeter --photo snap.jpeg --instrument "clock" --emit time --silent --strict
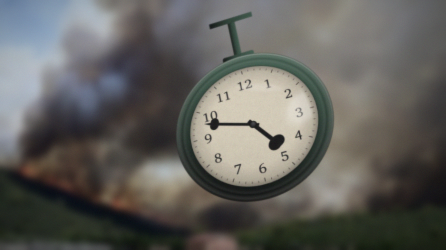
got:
4:48
